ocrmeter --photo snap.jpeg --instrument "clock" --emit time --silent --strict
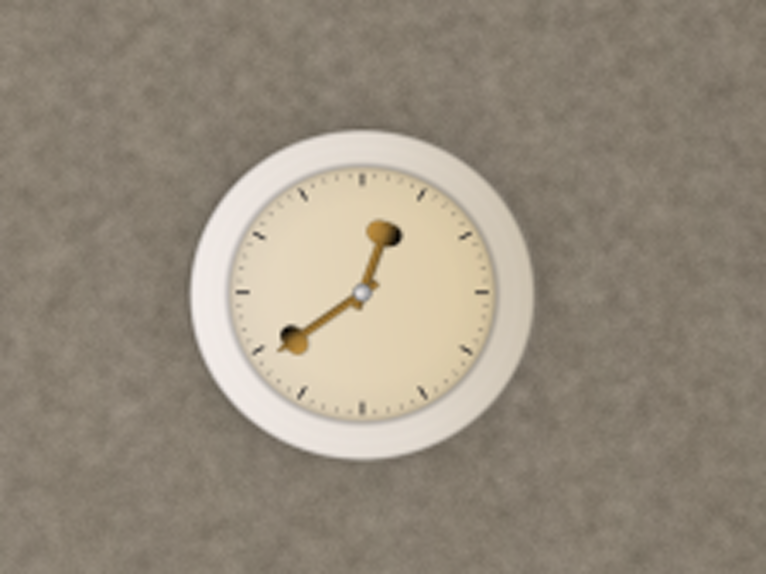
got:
12:39
